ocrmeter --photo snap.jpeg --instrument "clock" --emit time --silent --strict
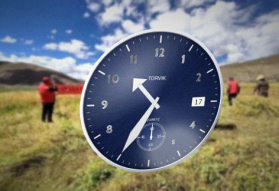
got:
10:35
